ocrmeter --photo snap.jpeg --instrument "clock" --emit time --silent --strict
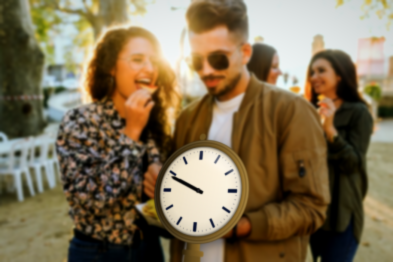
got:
9:49
